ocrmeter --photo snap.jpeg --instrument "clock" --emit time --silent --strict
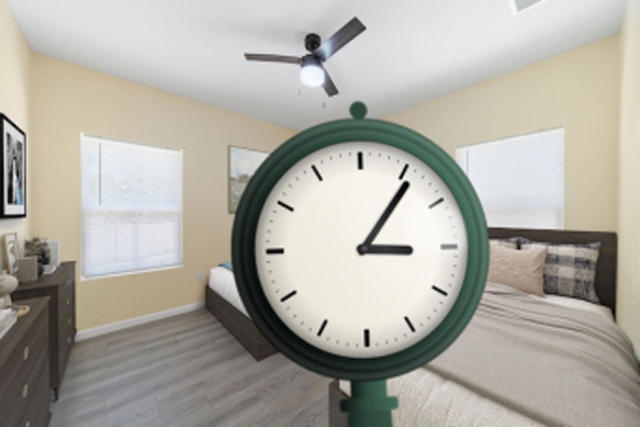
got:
3:06
